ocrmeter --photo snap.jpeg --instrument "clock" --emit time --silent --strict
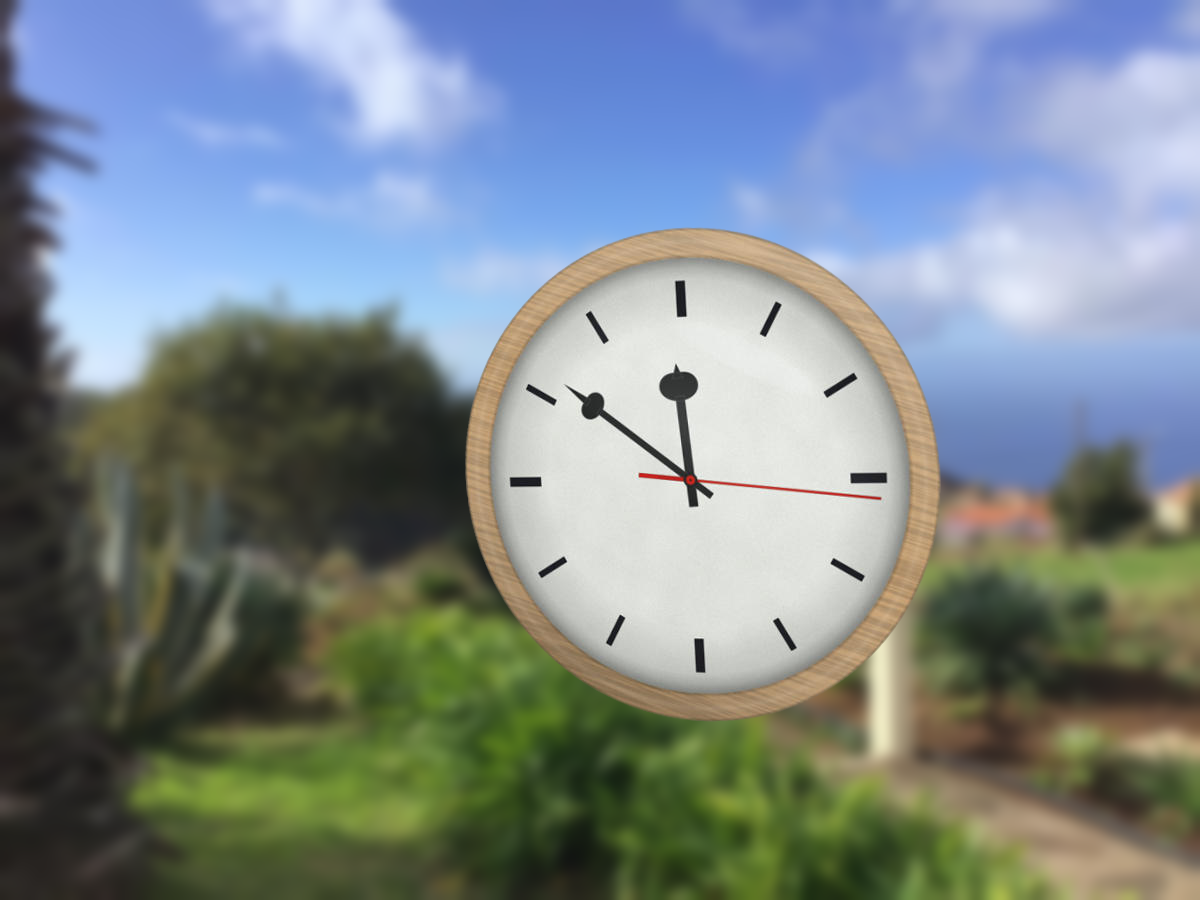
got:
11:51:16
